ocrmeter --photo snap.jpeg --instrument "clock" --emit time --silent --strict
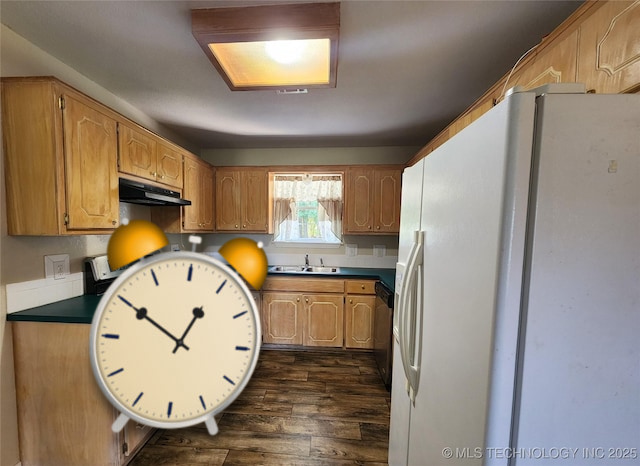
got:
12:50
